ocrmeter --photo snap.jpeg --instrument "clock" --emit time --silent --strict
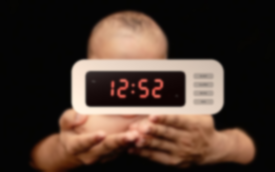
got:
12:52
